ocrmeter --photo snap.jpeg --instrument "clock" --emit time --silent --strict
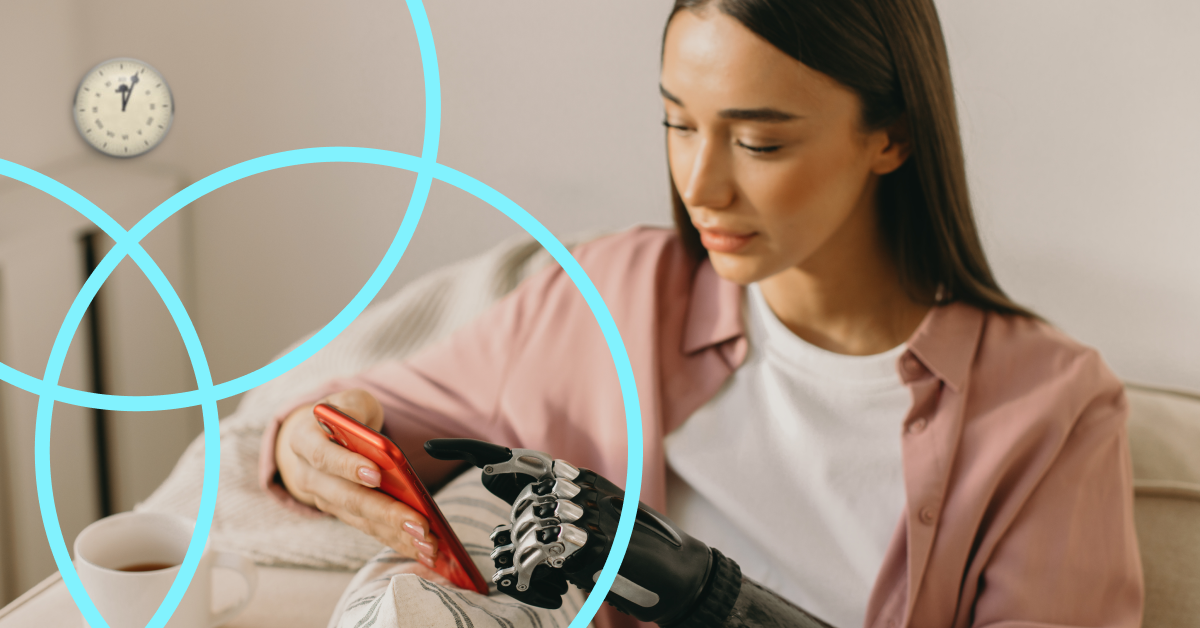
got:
12:04
